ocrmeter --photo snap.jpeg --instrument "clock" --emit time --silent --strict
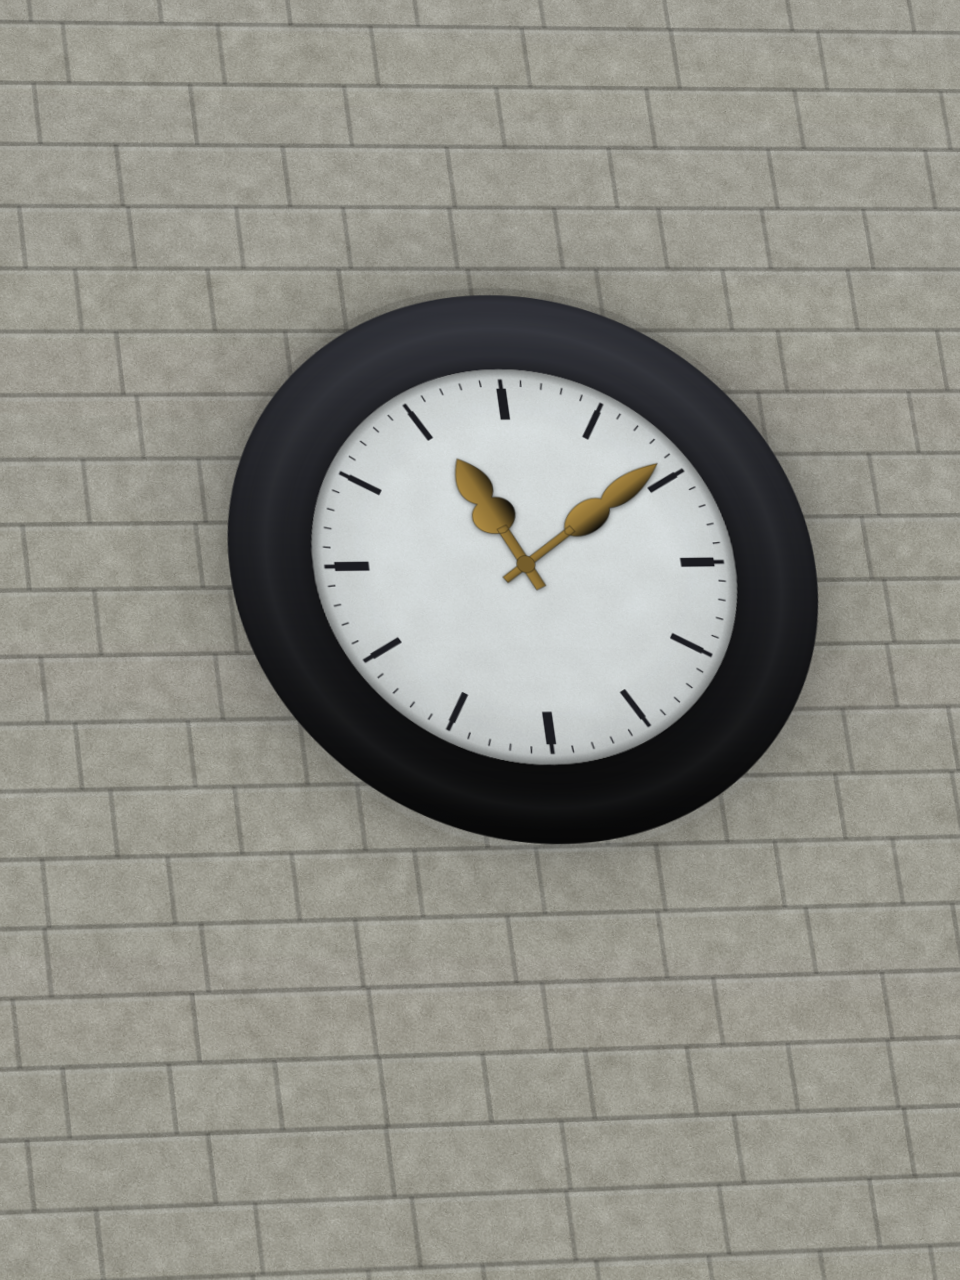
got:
11:09
